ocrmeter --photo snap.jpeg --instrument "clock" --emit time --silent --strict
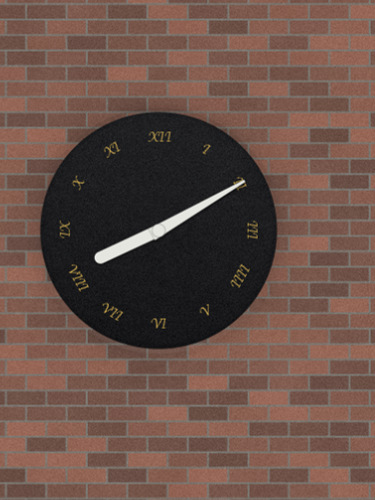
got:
8:10
